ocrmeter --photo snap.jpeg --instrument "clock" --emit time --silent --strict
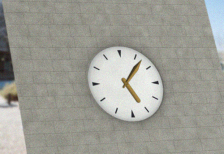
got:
5:07
